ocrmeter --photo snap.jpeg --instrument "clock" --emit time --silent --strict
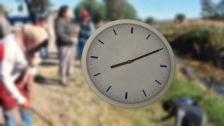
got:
8:10
